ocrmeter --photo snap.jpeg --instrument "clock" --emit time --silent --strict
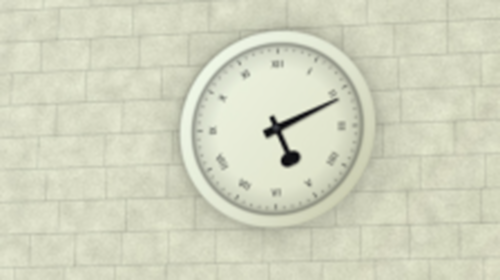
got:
5:11
